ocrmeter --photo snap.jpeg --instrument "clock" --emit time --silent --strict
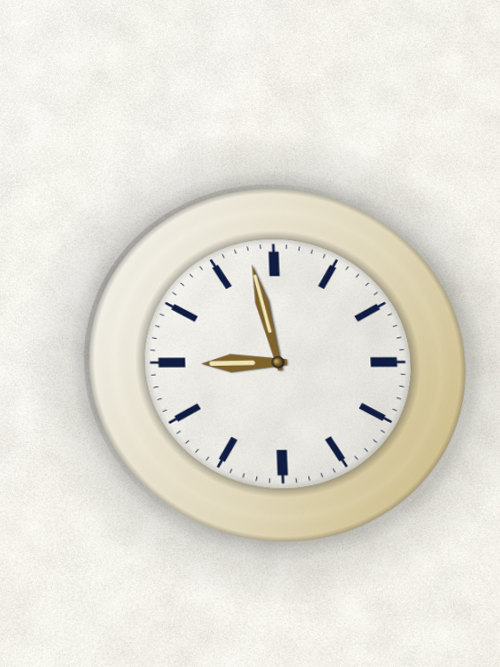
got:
8:58
